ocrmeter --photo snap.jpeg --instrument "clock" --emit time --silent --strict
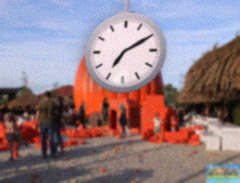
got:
7:10
